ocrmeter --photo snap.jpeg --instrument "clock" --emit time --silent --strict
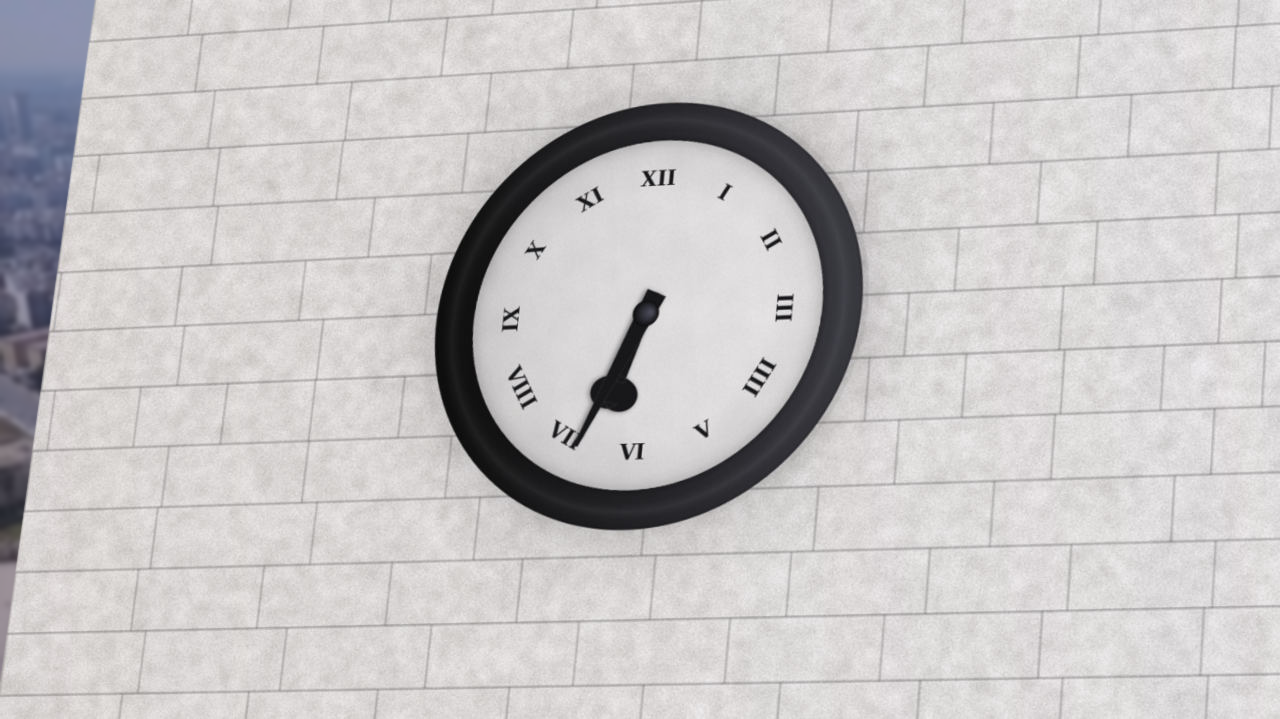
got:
6:34
